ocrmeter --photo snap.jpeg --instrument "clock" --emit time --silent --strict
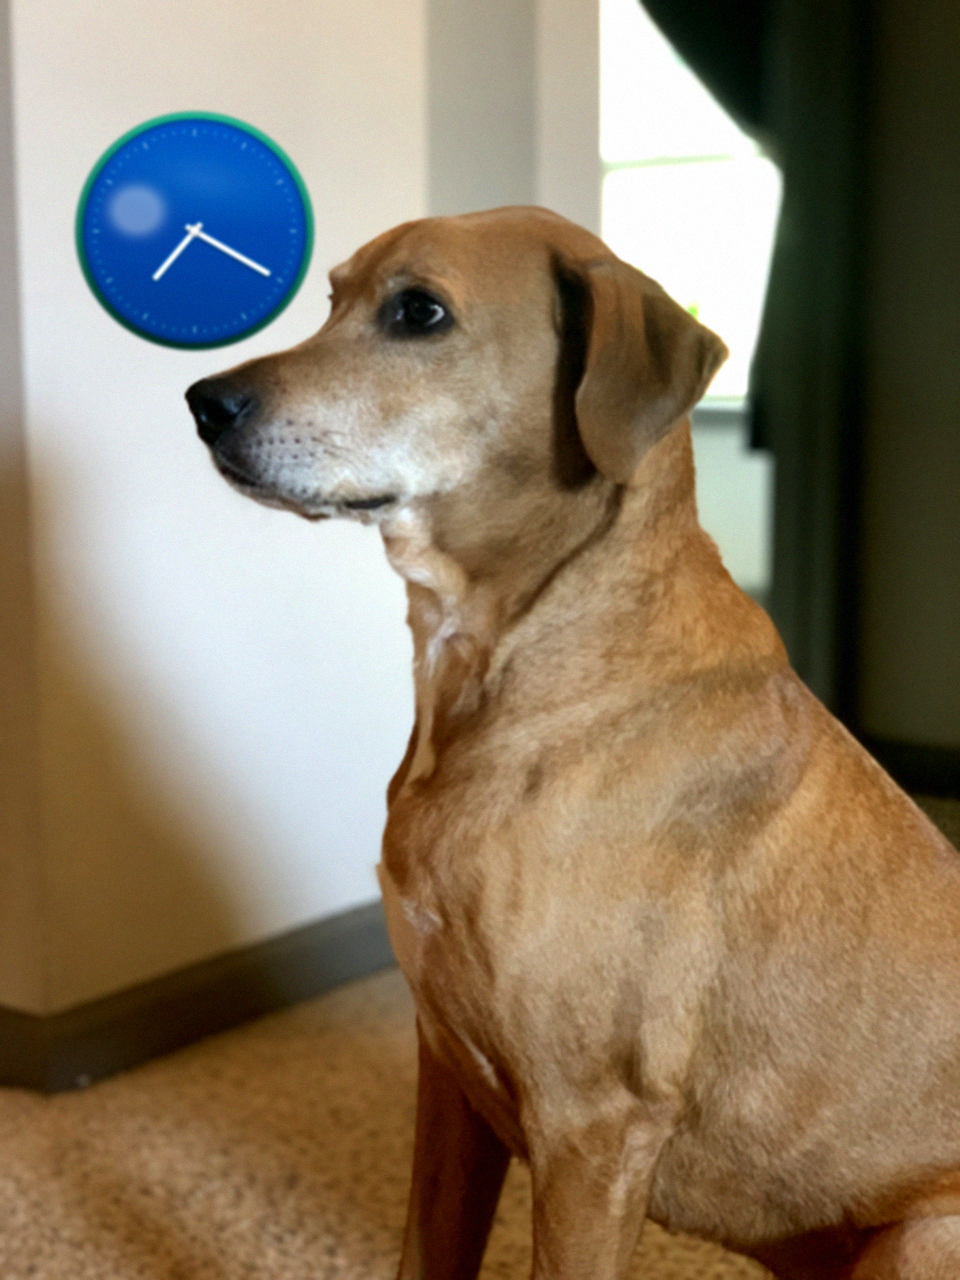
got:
7:20
